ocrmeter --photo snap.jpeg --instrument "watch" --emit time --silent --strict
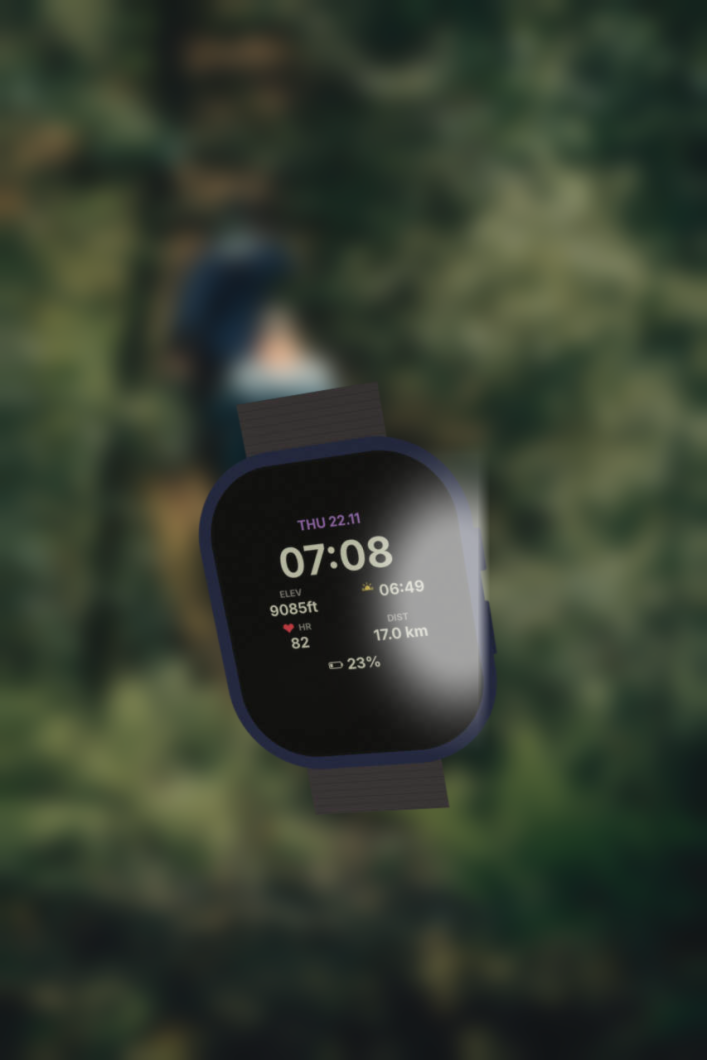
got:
7:08
